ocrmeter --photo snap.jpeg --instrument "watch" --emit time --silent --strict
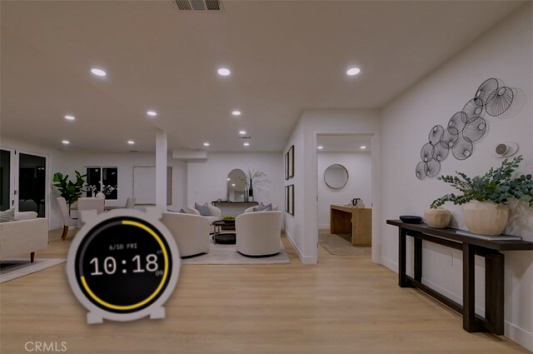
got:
10:18
